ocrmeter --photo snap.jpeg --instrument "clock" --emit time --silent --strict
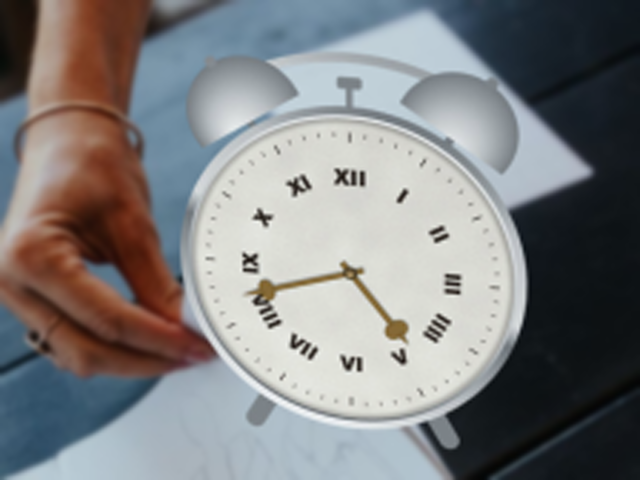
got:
4:42
